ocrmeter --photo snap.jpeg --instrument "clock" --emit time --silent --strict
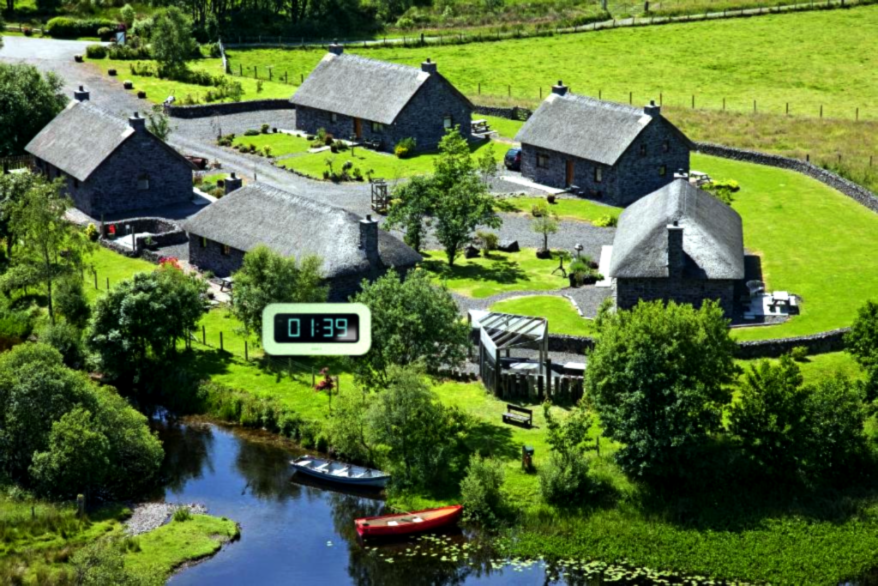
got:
1:39
